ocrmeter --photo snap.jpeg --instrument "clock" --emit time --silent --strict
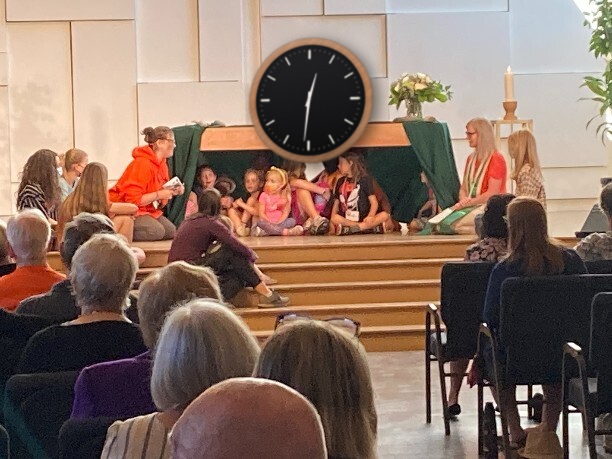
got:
12:31
